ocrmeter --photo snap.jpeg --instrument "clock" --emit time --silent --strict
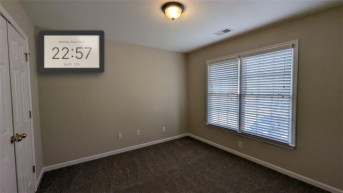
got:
22:57
